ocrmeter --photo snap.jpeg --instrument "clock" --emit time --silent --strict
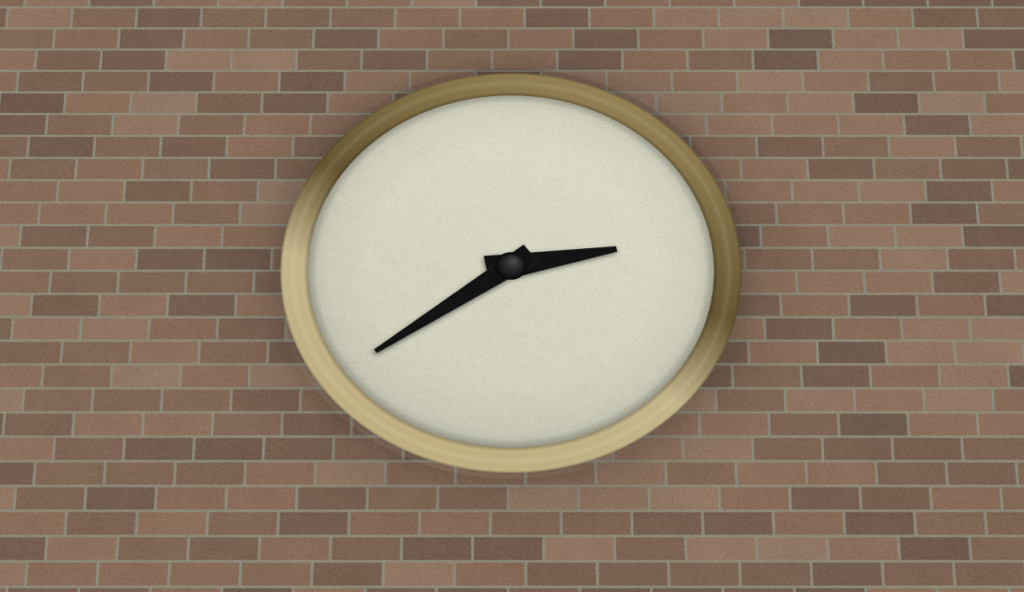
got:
2:39
